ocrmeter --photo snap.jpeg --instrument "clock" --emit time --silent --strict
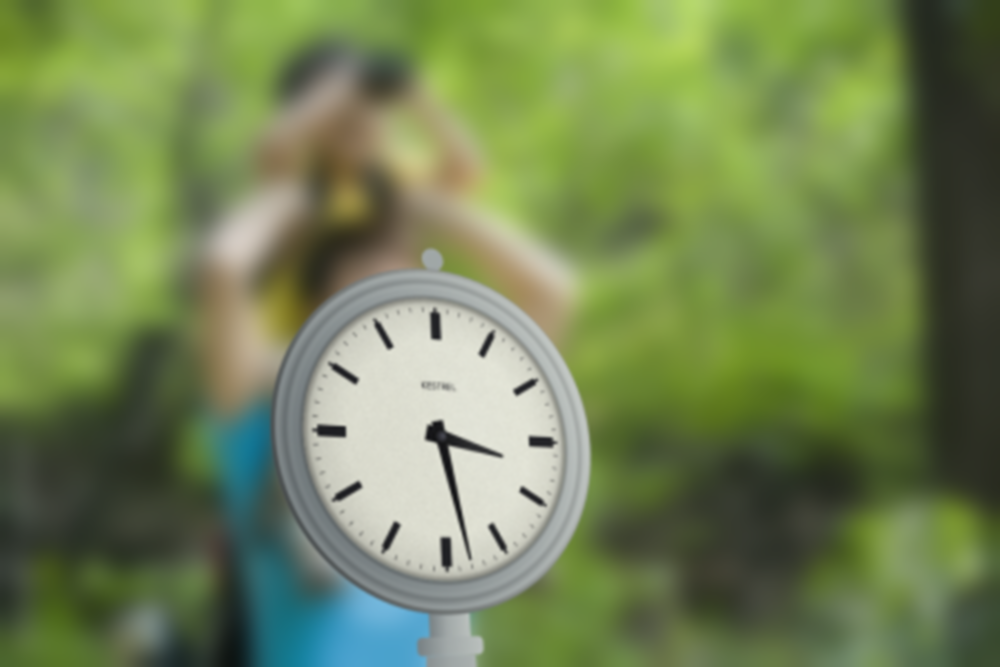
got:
3:28
